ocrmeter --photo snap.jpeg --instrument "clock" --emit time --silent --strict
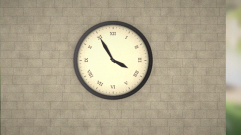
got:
3:55
